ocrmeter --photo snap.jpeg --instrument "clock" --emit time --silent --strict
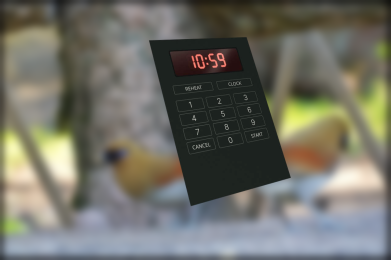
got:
10:59
